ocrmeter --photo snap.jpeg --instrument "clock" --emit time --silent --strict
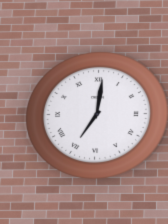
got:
7:01
